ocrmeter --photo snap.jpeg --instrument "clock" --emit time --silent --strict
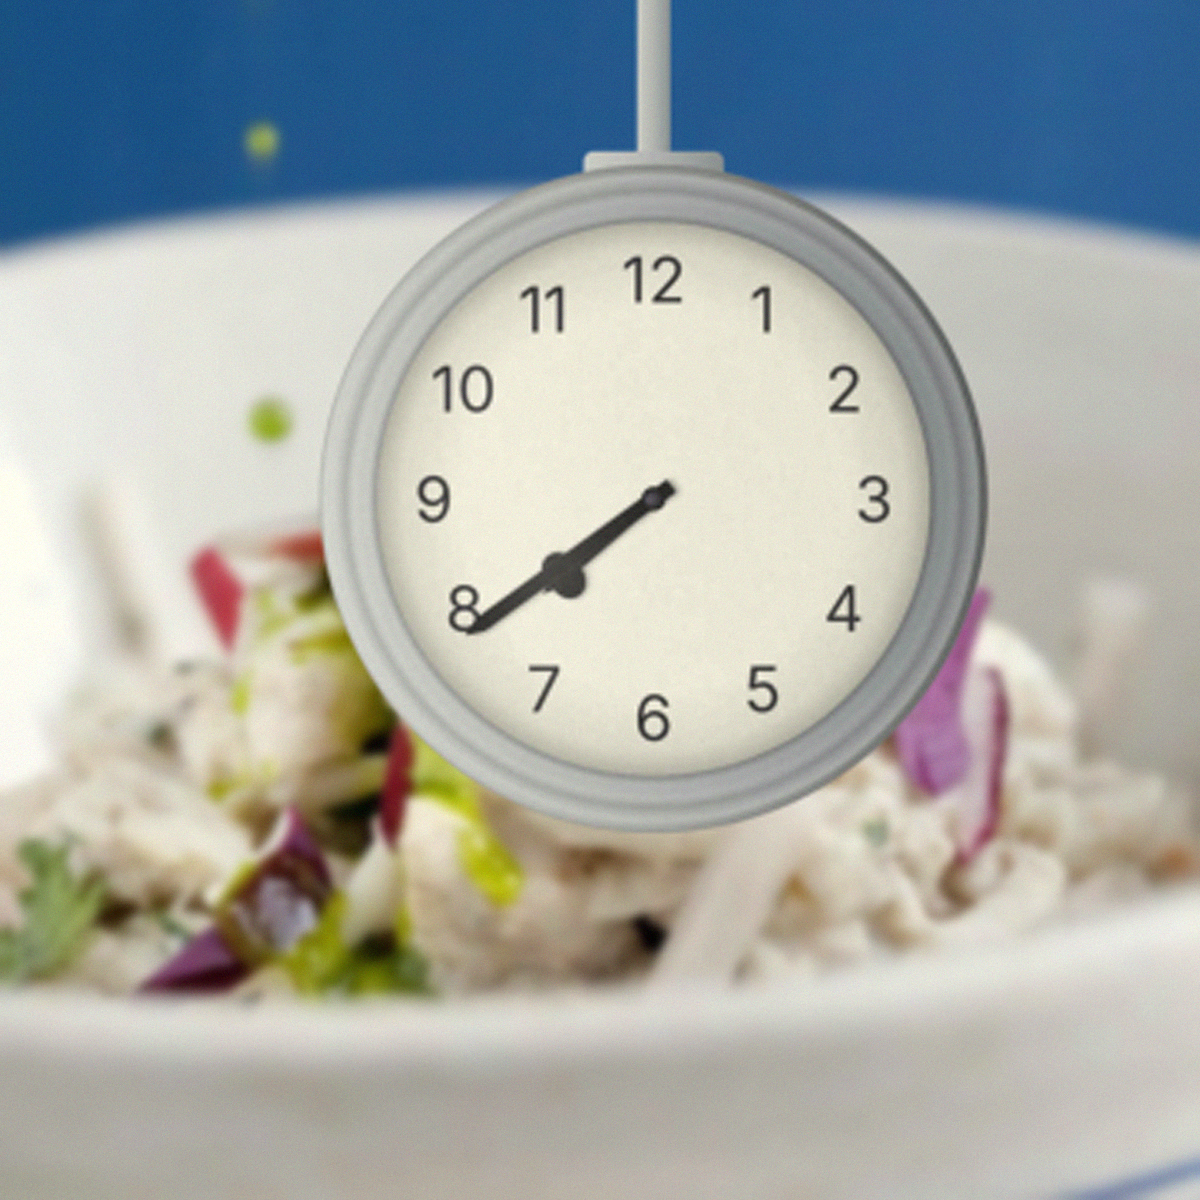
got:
7:39
